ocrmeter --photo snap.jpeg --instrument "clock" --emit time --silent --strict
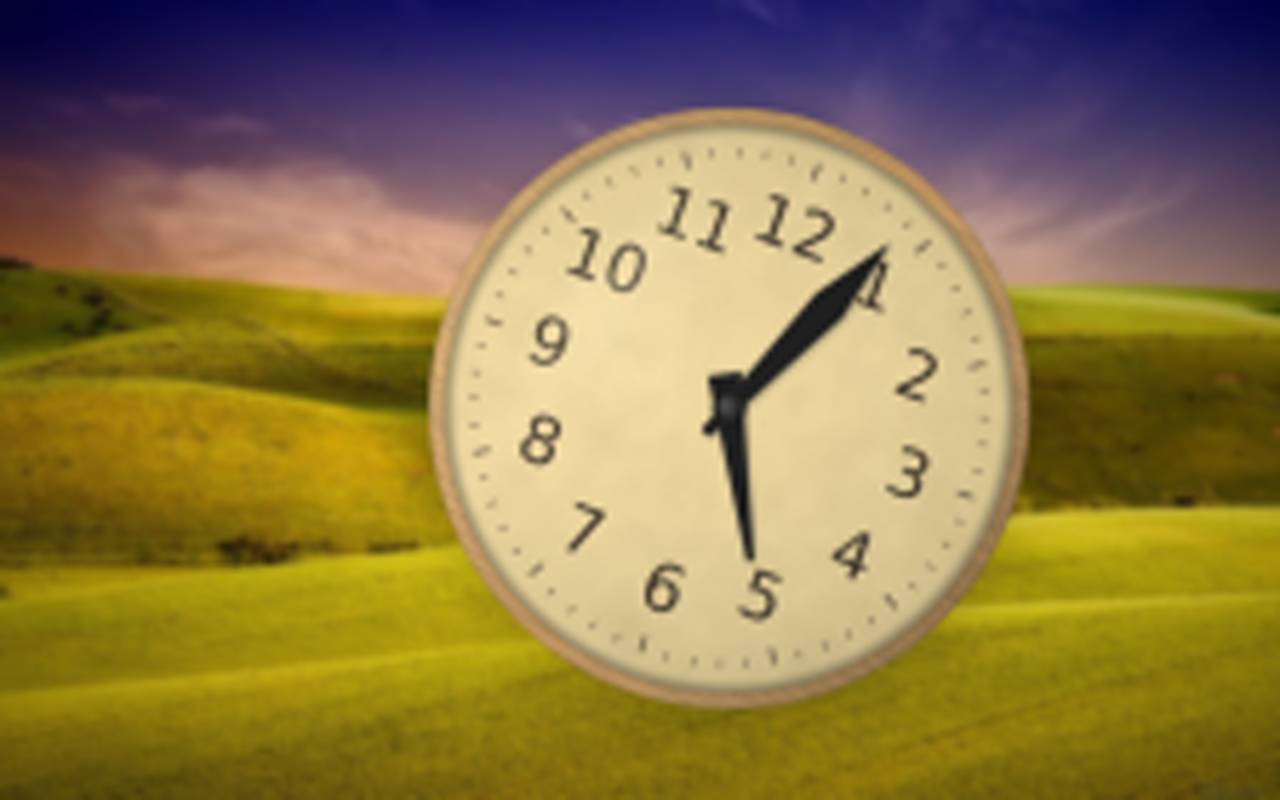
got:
5:04
